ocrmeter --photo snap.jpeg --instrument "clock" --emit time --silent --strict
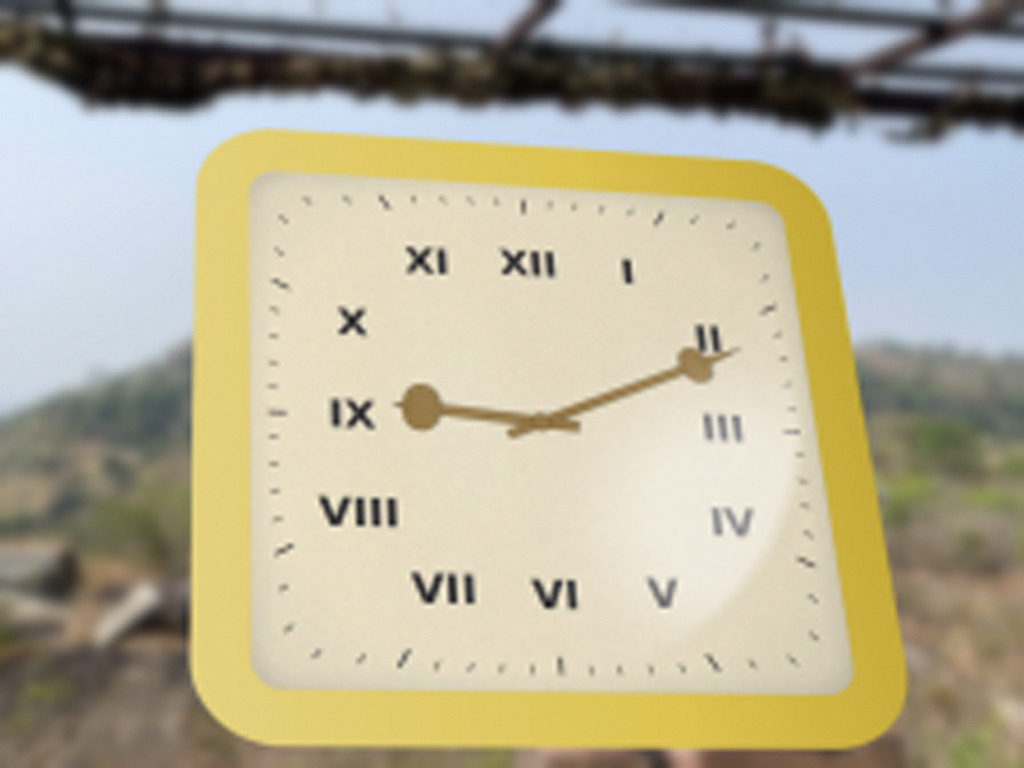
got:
9:11
